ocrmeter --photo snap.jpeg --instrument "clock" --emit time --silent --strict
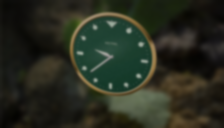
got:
9:38
